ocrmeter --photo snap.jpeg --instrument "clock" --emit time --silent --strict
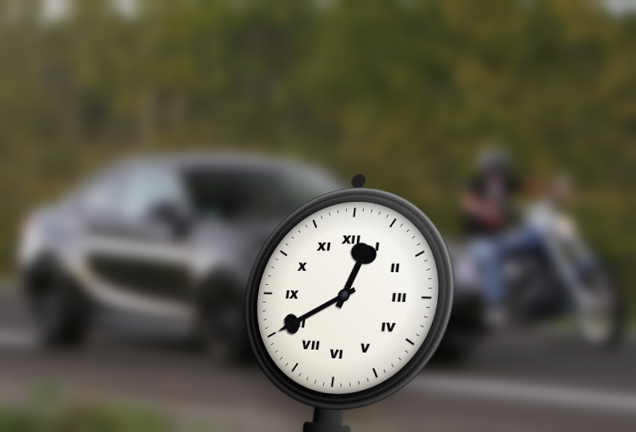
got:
12:40
